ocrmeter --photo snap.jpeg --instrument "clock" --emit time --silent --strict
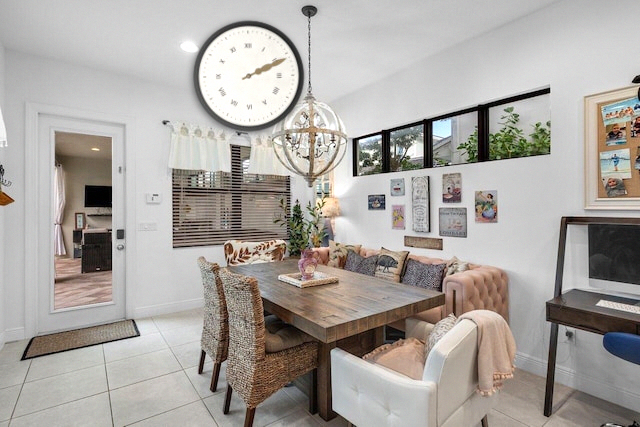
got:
2:11
